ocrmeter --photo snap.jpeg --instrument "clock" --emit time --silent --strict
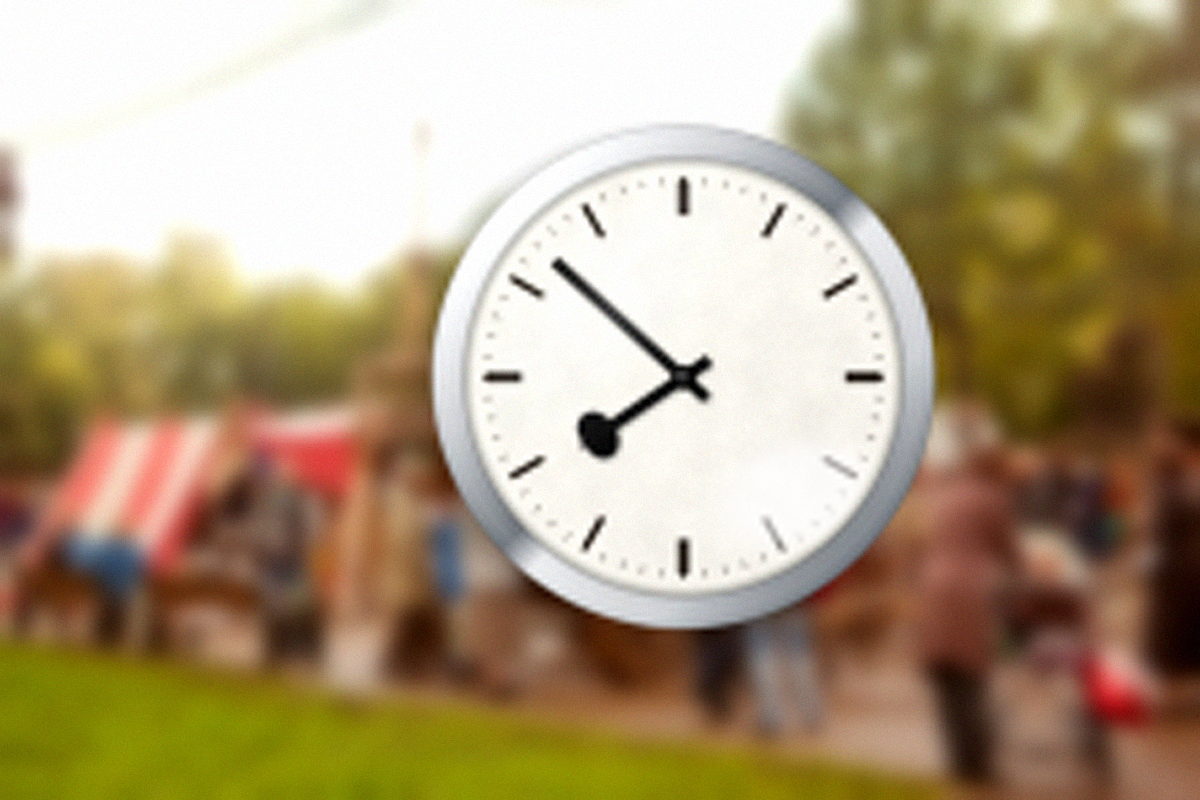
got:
7:52
